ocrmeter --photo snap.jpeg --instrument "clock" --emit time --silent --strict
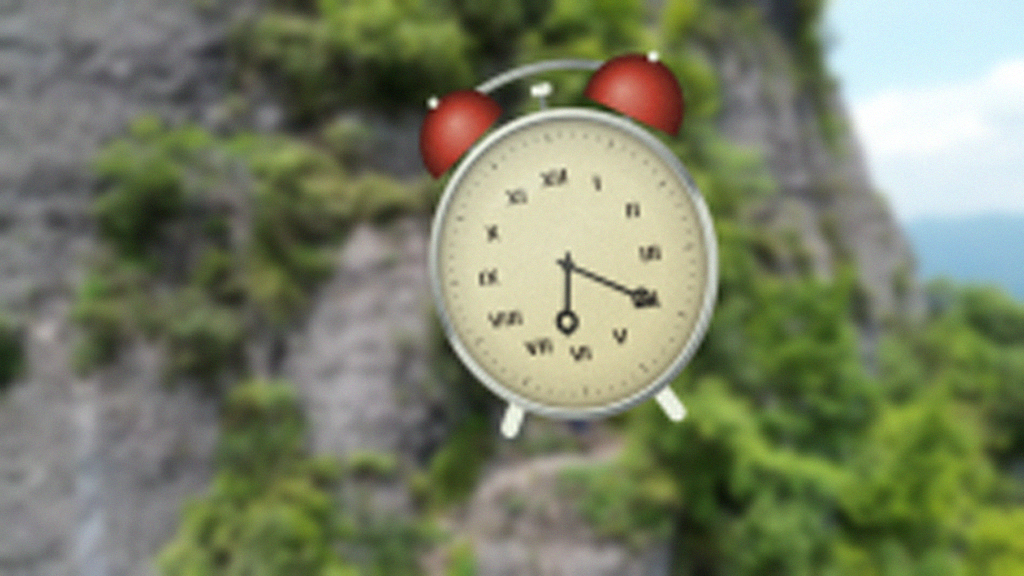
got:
6:20
